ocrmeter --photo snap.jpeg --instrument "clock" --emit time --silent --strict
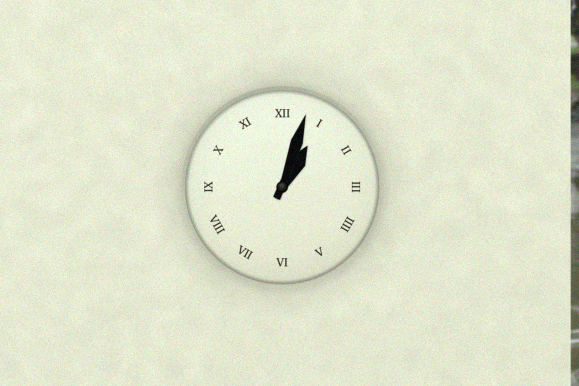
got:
1:03
